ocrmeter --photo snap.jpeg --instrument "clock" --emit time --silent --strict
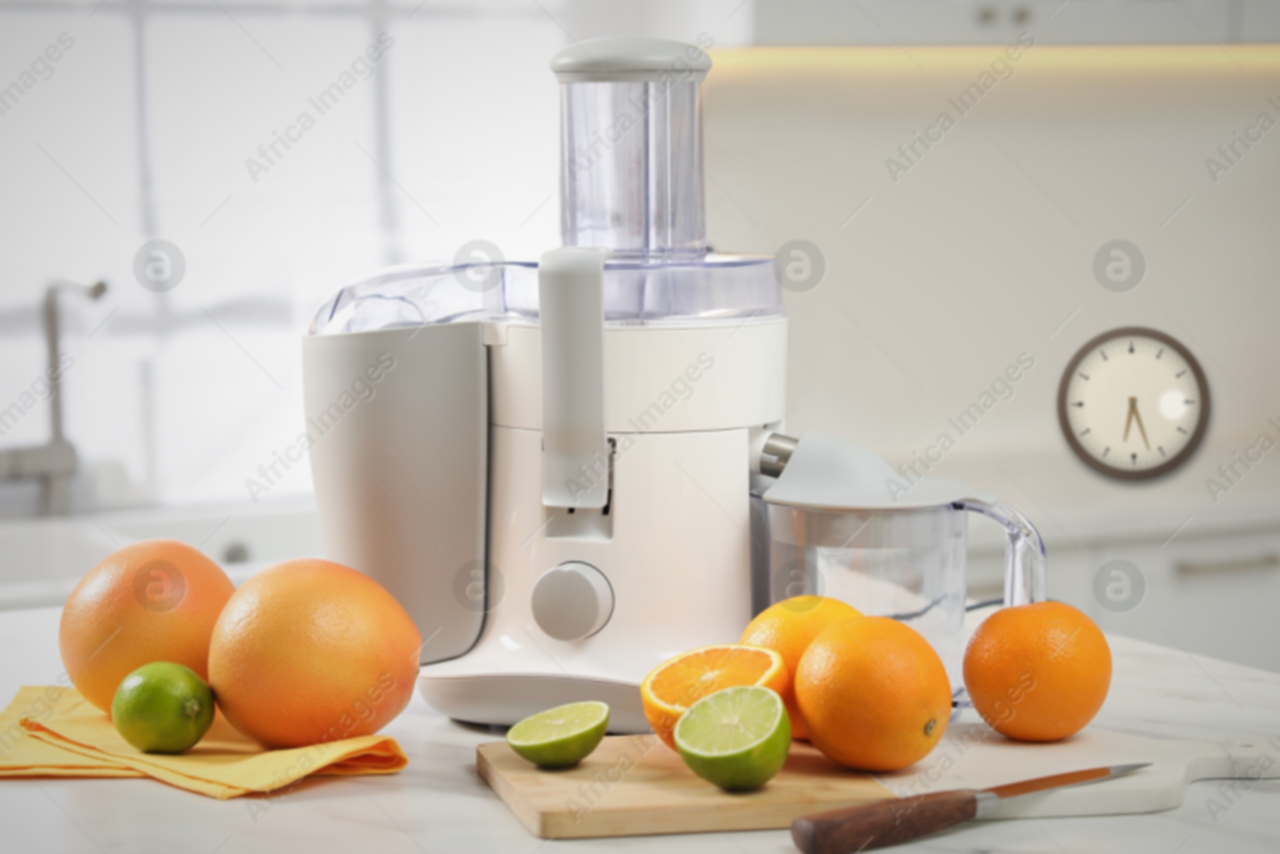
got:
6:27
